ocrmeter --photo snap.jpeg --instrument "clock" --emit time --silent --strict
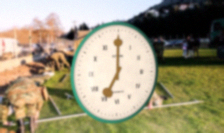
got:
7:00
